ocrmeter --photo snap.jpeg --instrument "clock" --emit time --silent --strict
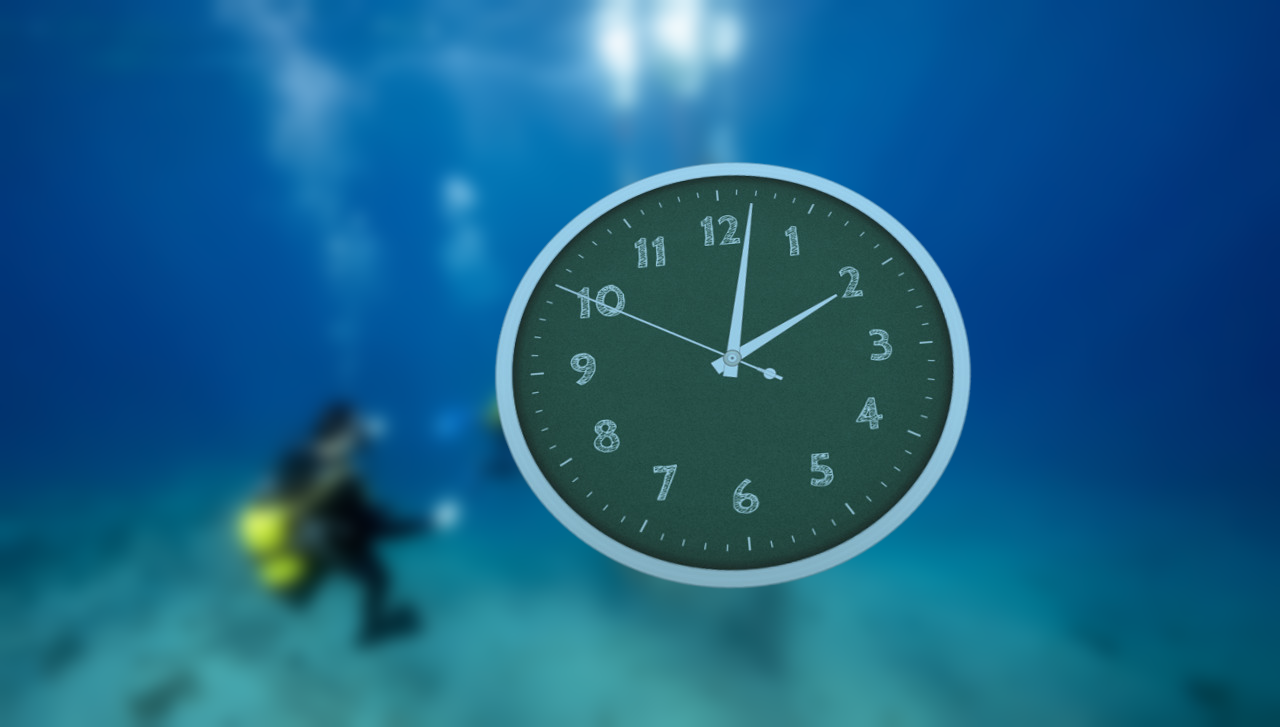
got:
2:01:50
